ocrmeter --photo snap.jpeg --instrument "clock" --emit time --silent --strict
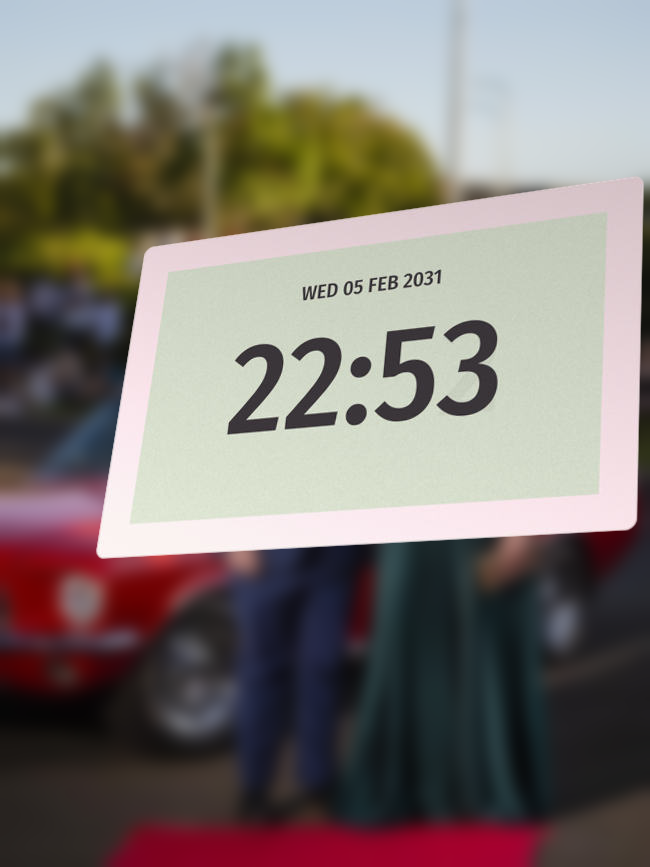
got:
22:53
